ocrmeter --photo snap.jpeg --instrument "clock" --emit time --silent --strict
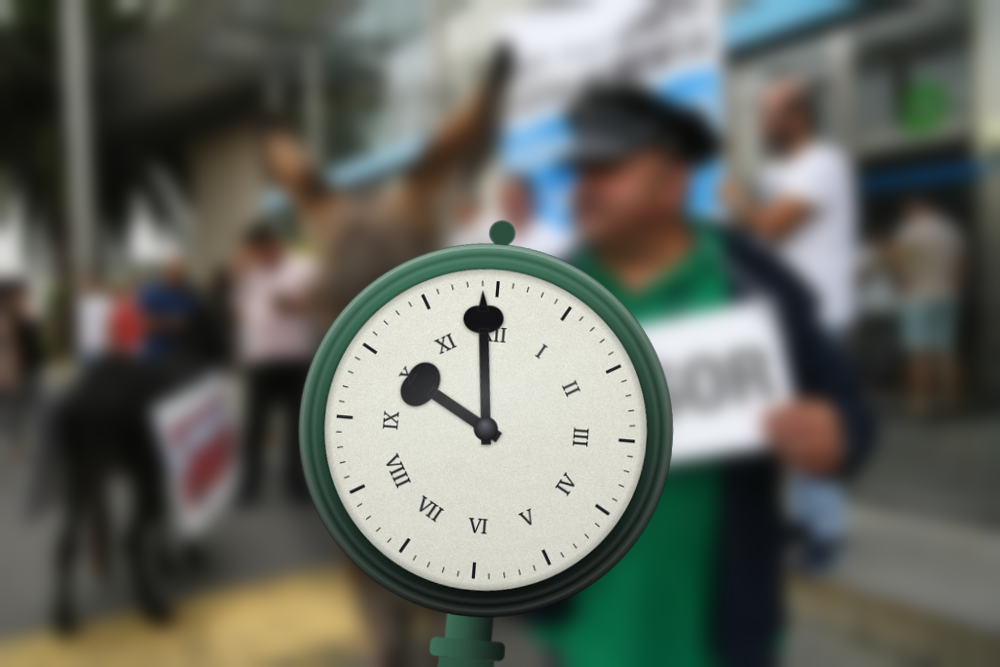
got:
9:59
